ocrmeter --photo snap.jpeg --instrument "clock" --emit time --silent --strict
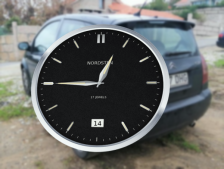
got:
12:45
